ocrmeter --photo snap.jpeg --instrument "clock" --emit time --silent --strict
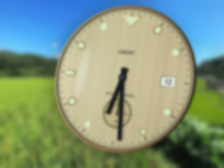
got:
6:29
